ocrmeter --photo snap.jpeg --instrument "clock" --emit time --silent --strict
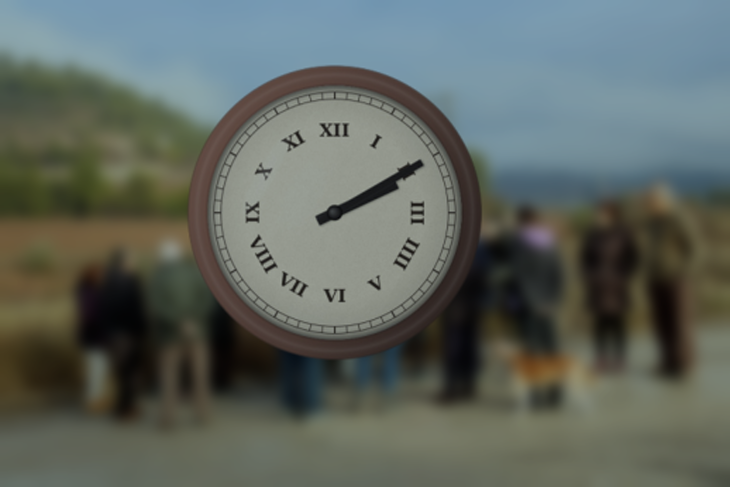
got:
2:10
